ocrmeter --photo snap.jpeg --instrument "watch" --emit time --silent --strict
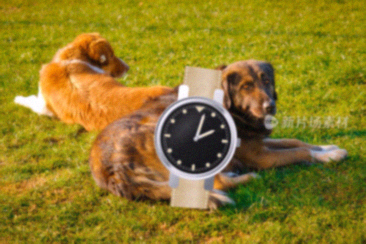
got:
2:02
